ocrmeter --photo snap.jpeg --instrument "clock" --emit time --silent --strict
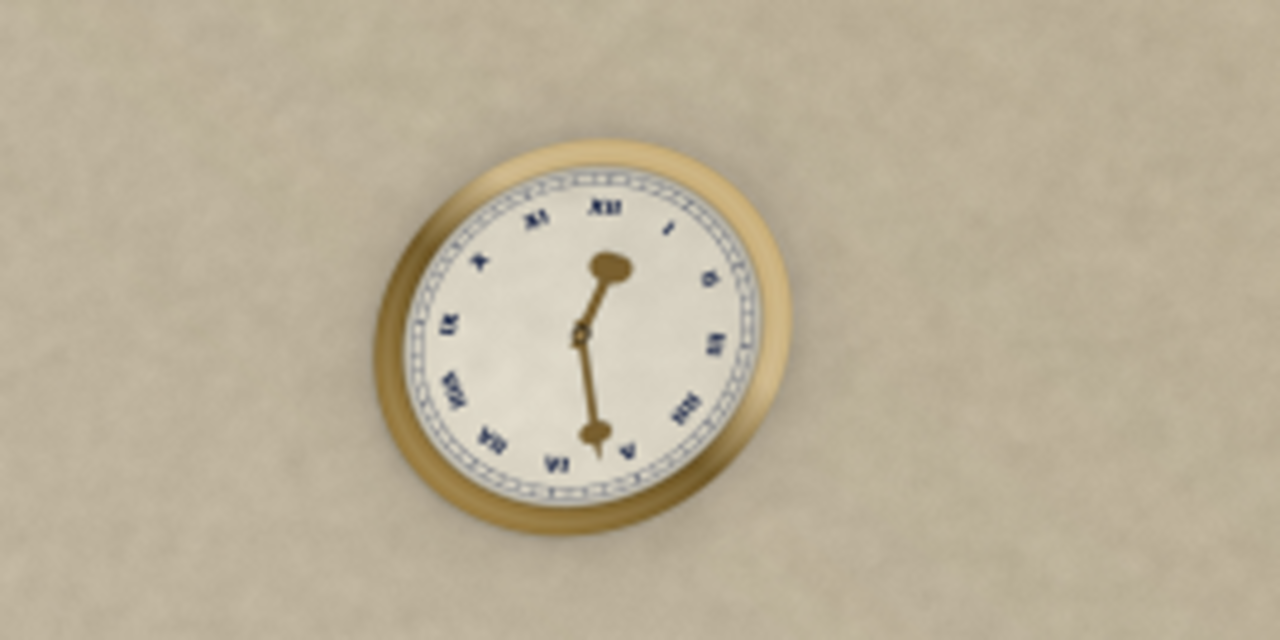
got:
12:27
